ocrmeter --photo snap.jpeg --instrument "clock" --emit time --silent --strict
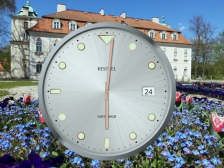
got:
6:01
